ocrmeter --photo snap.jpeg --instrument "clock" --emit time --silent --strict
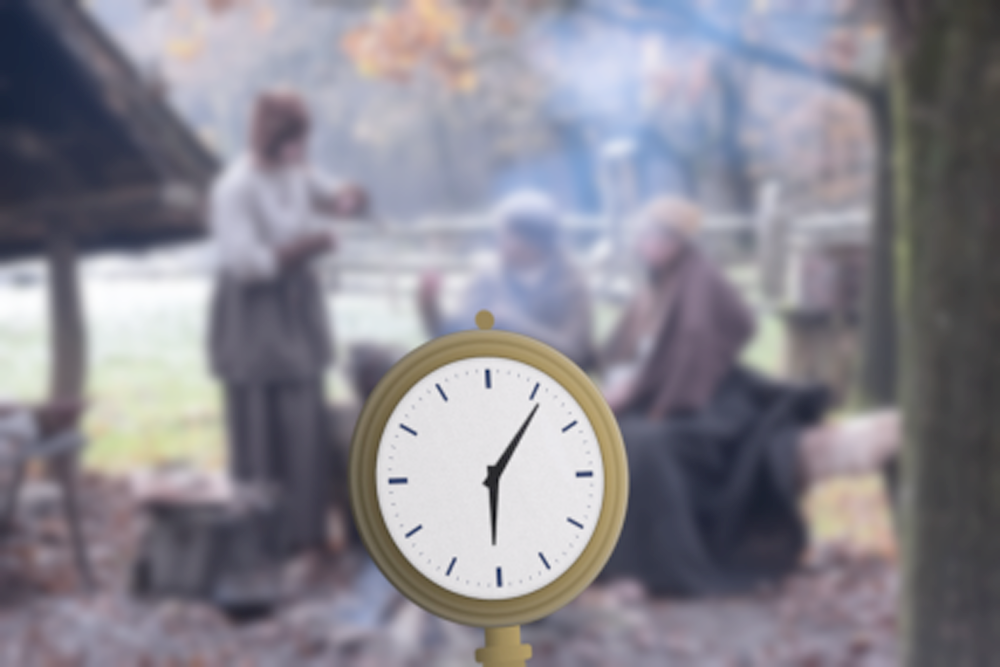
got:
6:06
